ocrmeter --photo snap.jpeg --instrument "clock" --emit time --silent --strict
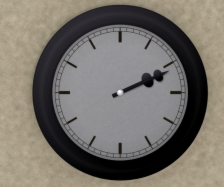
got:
2:11
